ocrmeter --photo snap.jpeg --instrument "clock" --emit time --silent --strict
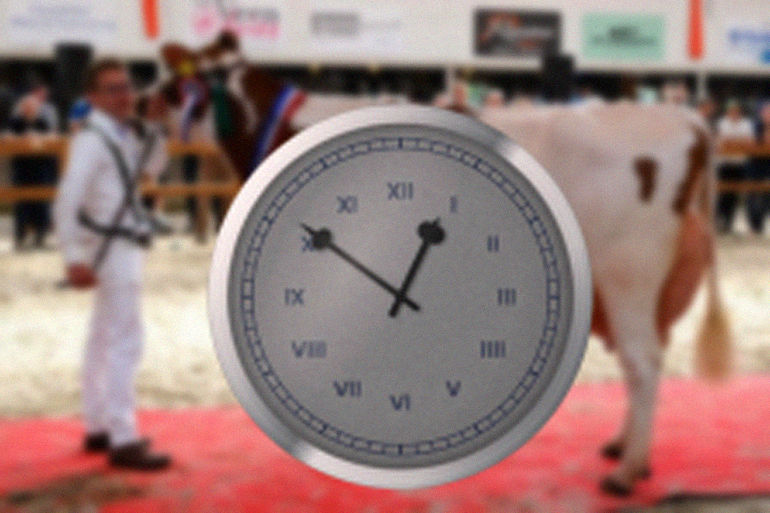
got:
12:51
